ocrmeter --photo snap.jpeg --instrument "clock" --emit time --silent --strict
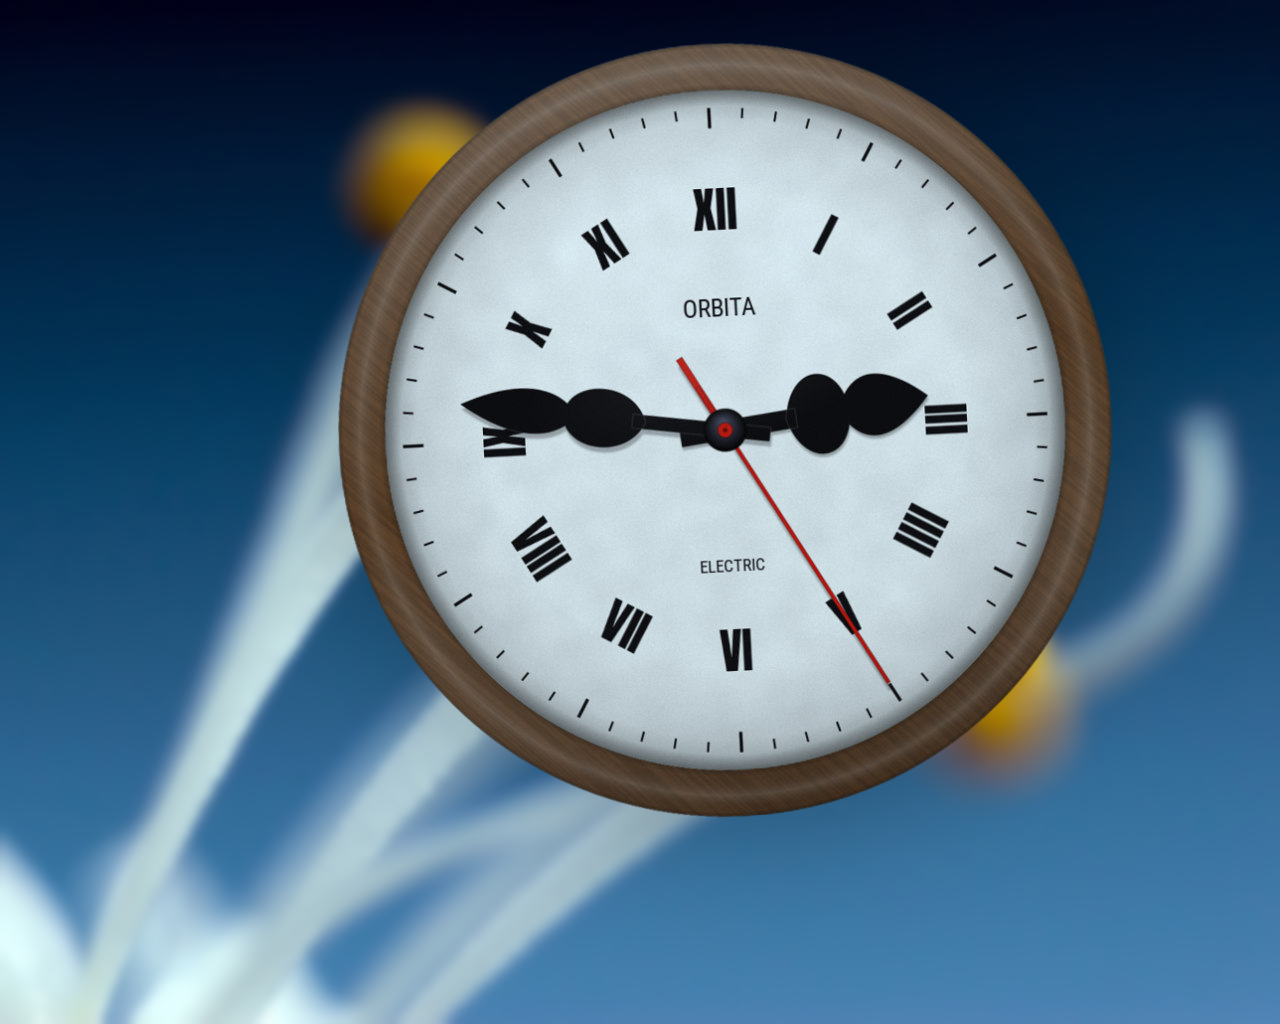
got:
2:46:25
